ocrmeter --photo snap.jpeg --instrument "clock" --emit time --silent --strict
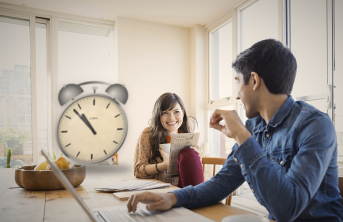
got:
10:53
